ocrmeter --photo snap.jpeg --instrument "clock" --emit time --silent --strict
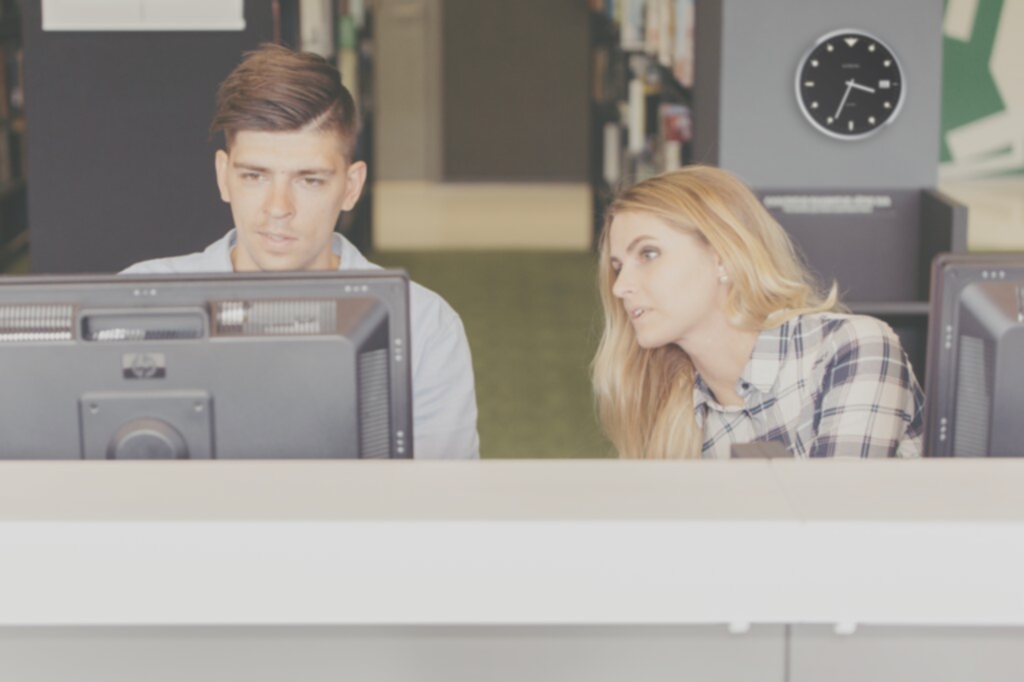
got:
3:34
